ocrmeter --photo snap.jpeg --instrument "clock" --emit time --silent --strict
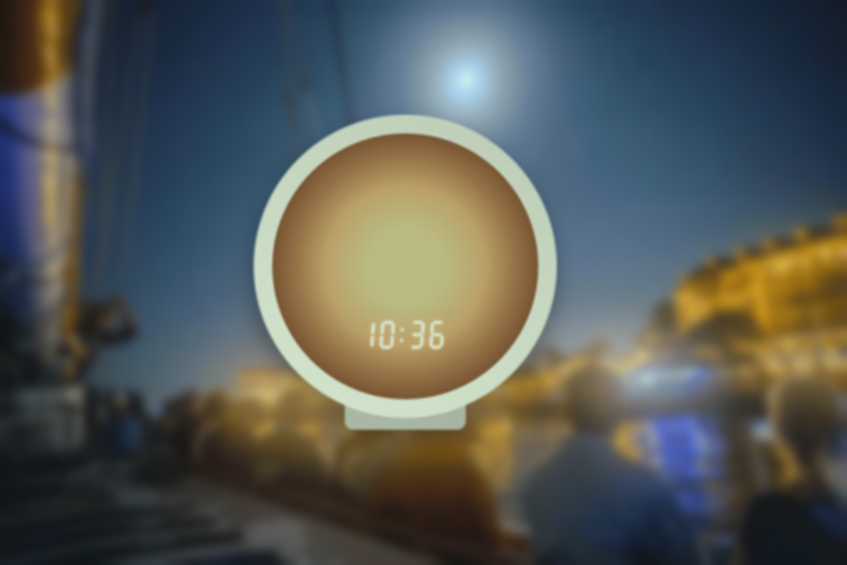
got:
10:36
